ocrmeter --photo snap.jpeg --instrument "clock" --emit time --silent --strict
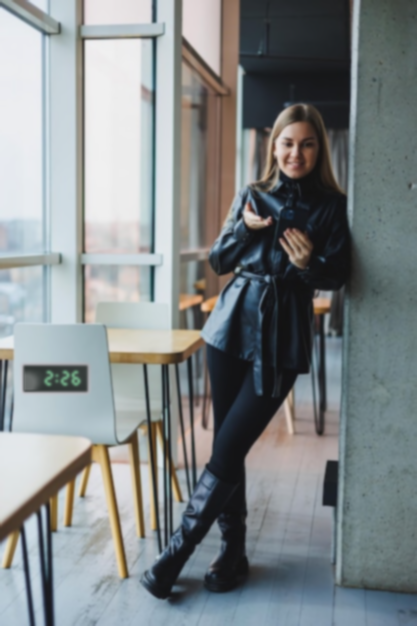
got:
2:26
